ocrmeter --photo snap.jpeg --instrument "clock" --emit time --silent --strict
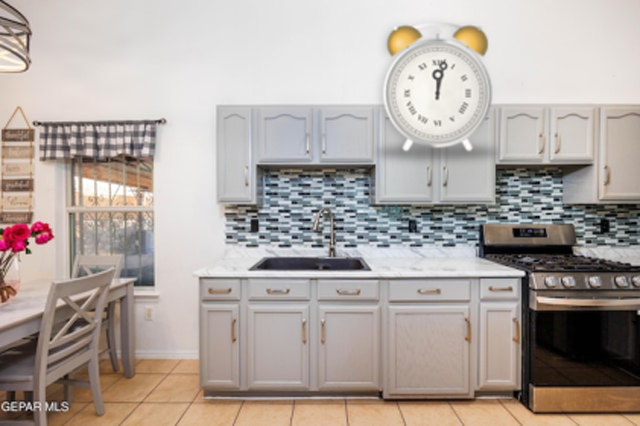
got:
12:02
